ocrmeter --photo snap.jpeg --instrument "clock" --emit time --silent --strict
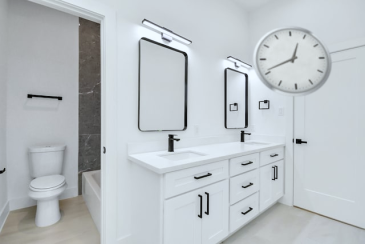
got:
12:41
